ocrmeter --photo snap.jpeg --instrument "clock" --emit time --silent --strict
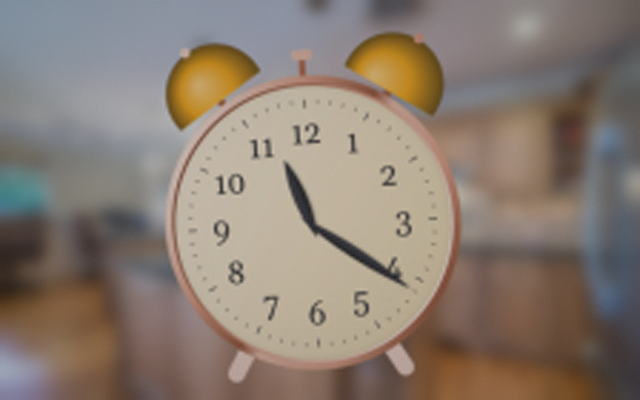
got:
11:21
